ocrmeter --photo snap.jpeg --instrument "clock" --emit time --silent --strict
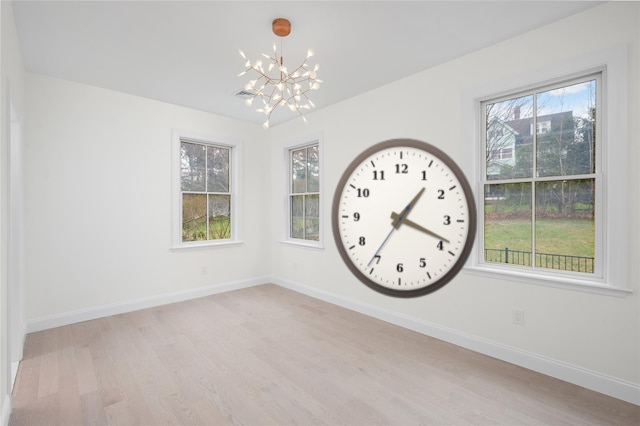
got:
1:18:36
